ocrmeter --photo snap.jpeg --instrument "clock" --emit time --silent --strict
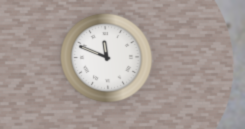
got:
11:49
